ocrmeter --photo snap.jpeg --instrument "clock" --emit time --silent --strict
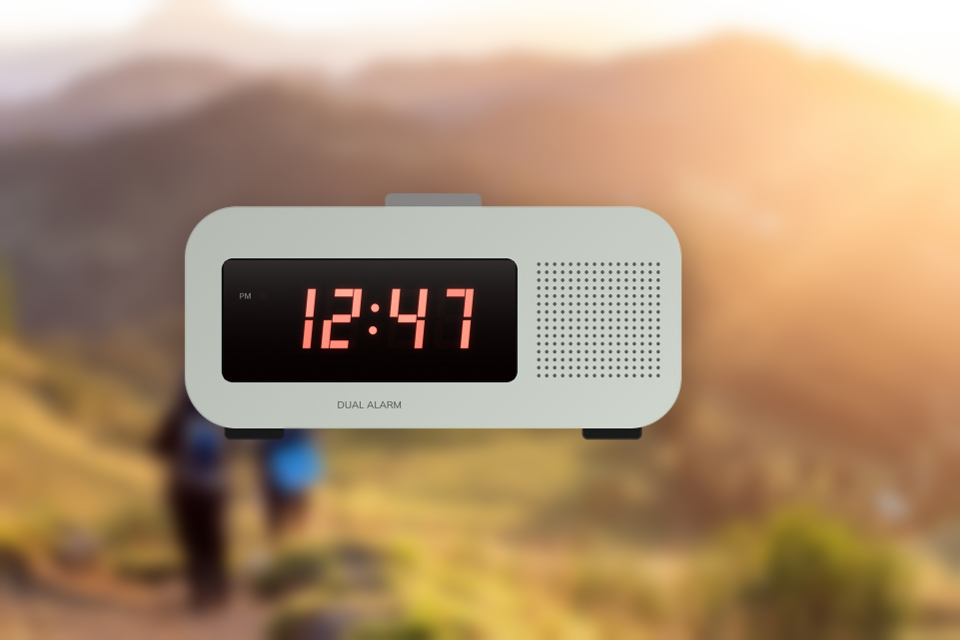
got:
12:47
